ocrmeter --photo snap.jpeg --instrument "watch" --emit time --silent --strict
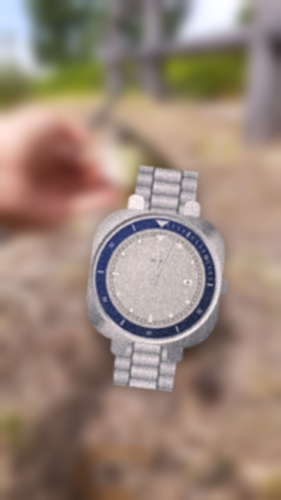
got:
12:03
